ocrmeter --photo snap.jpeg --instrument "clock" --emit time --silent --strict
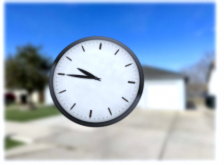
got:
9:45
